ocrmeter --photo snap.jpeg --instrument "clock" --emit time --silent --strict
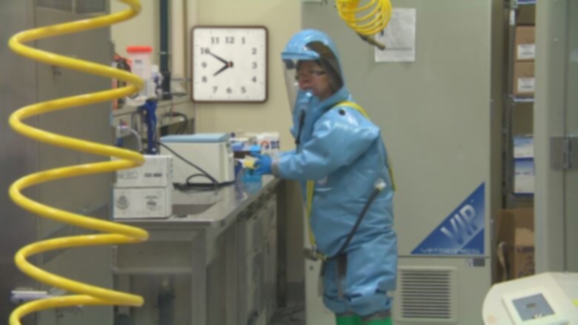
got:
7:50
